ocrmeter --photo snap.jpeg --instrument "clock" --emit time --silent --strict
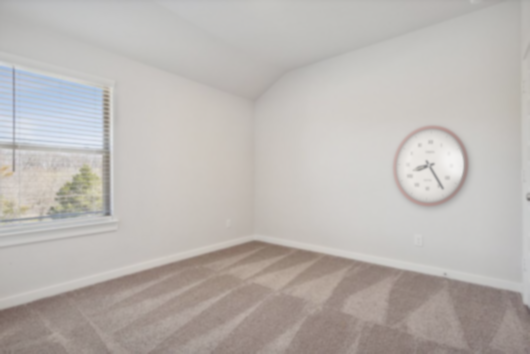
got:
8:24
